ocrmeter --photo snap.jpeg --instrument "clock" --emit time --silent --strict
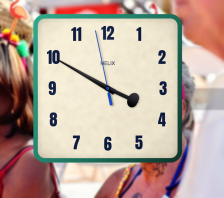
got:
3:49:58
